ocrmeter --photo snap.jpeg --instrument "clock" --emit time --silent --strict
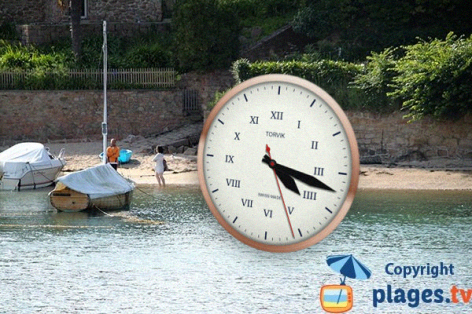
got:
4:17:26
